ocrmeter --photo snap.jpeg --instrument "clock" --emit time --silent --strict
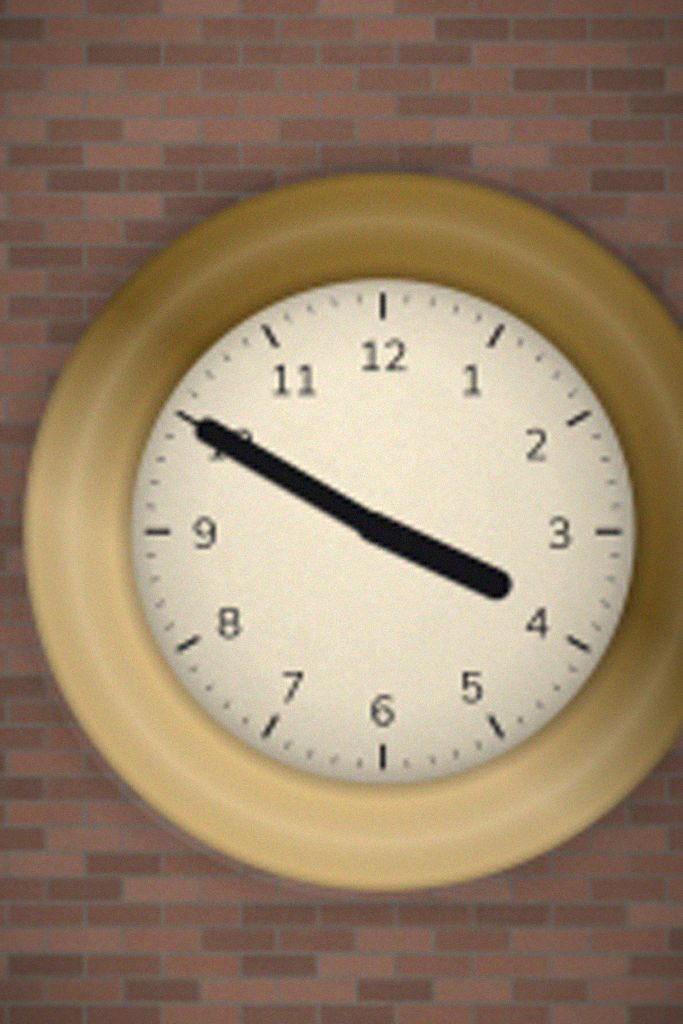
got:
3:50
